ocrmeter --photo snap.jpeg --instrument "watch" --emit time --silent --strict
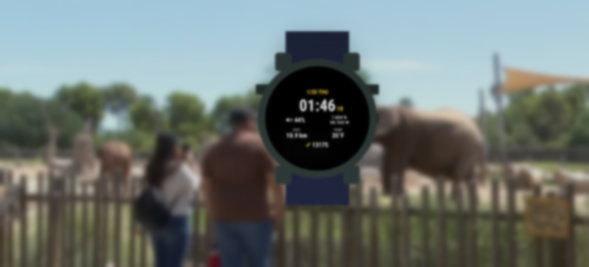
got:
1:46
